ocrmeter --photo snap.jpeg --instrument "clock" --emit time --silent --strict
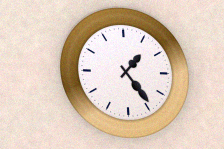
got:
1:24
